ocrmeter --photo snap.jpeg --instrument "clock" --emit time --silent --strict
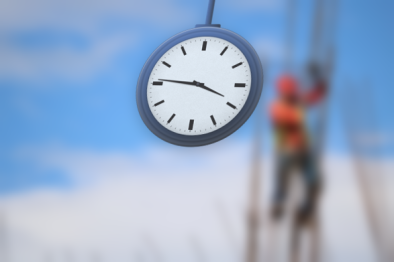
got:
3:46
